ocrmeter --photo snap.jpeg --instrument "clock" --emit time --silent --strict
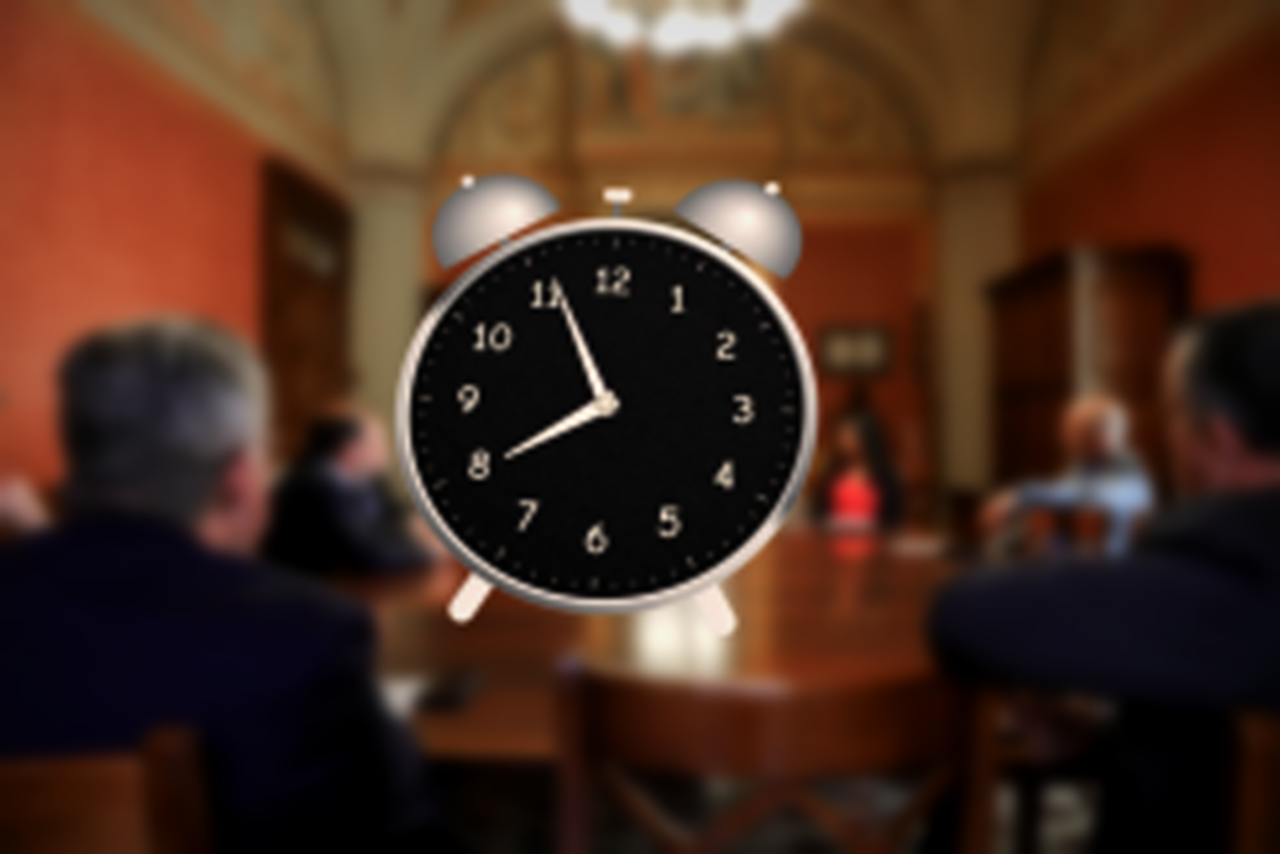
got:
7:56
